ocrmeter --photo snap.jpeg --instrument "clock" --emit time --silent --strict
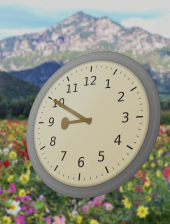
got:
8:50
